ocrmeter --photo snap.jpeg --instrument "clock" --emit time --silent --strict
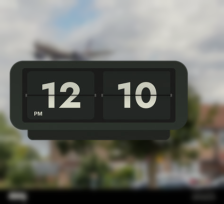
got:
12:10
